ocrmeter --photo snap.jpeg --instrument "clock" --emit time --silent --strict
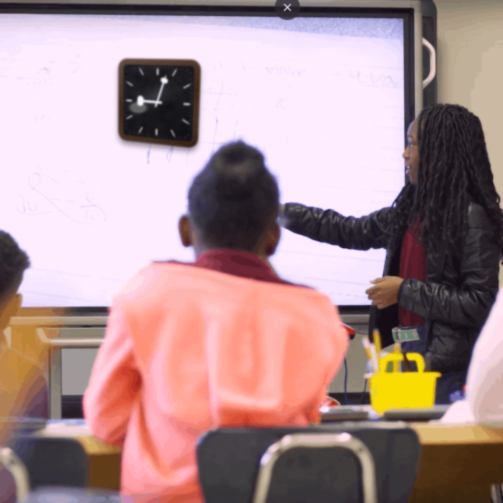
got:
9:03
